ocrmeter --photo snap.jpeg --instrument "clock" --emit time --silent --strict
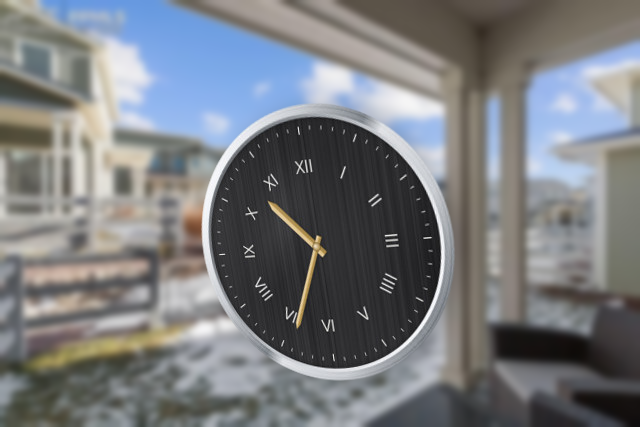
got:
10:34
